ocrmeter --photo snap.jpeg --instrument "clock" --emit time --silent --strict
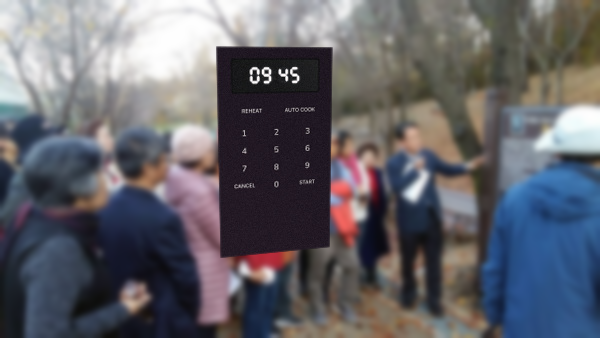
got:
9:45
